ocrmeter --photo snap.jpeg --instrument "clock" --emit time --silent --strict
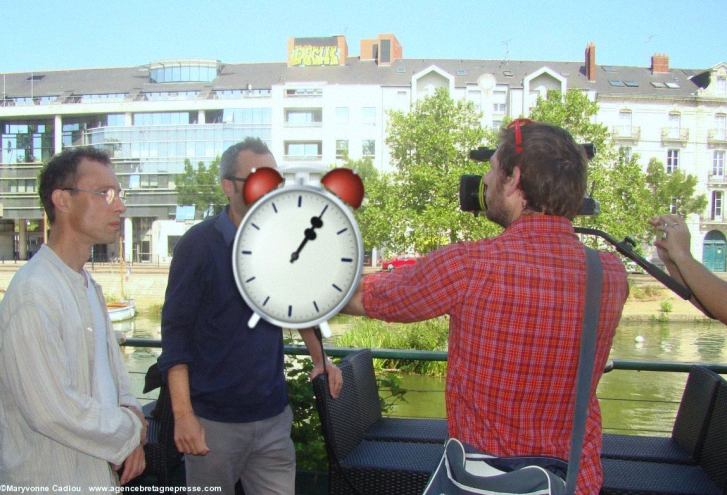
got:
1:05
